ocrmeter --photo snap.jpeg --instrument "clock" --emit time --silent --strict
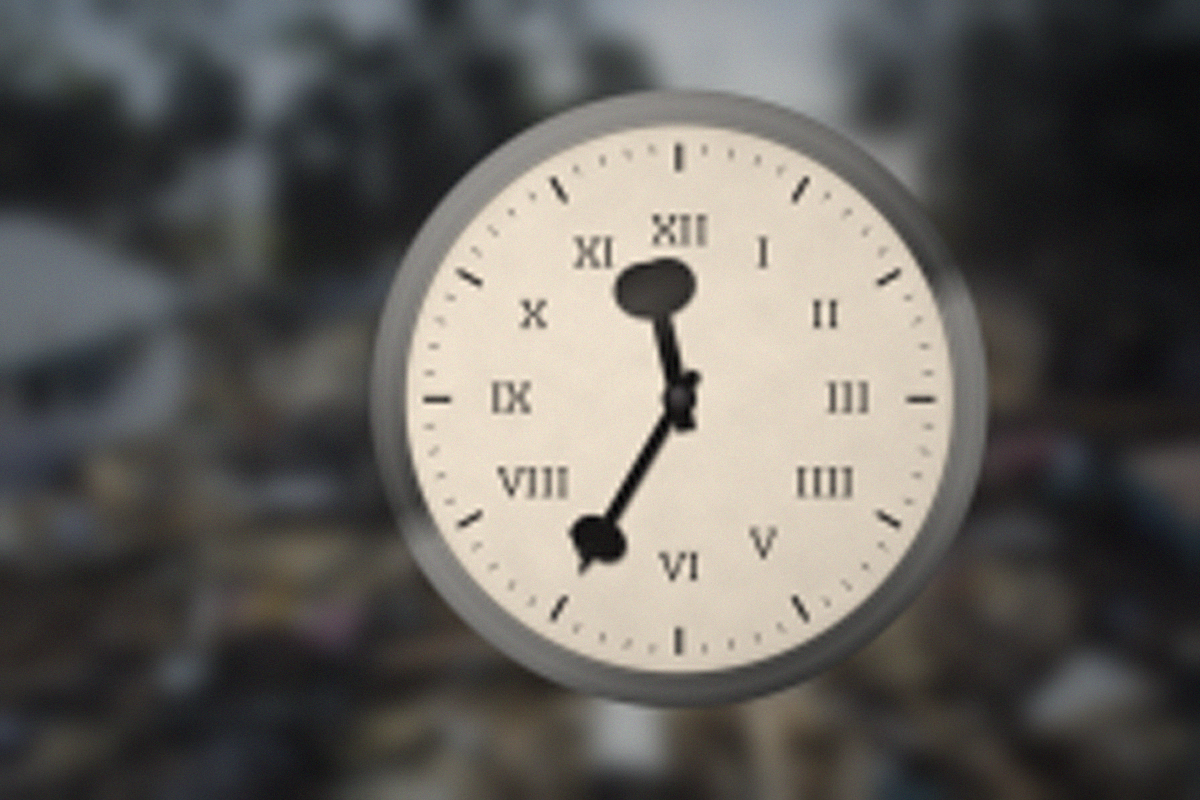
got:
11:35
